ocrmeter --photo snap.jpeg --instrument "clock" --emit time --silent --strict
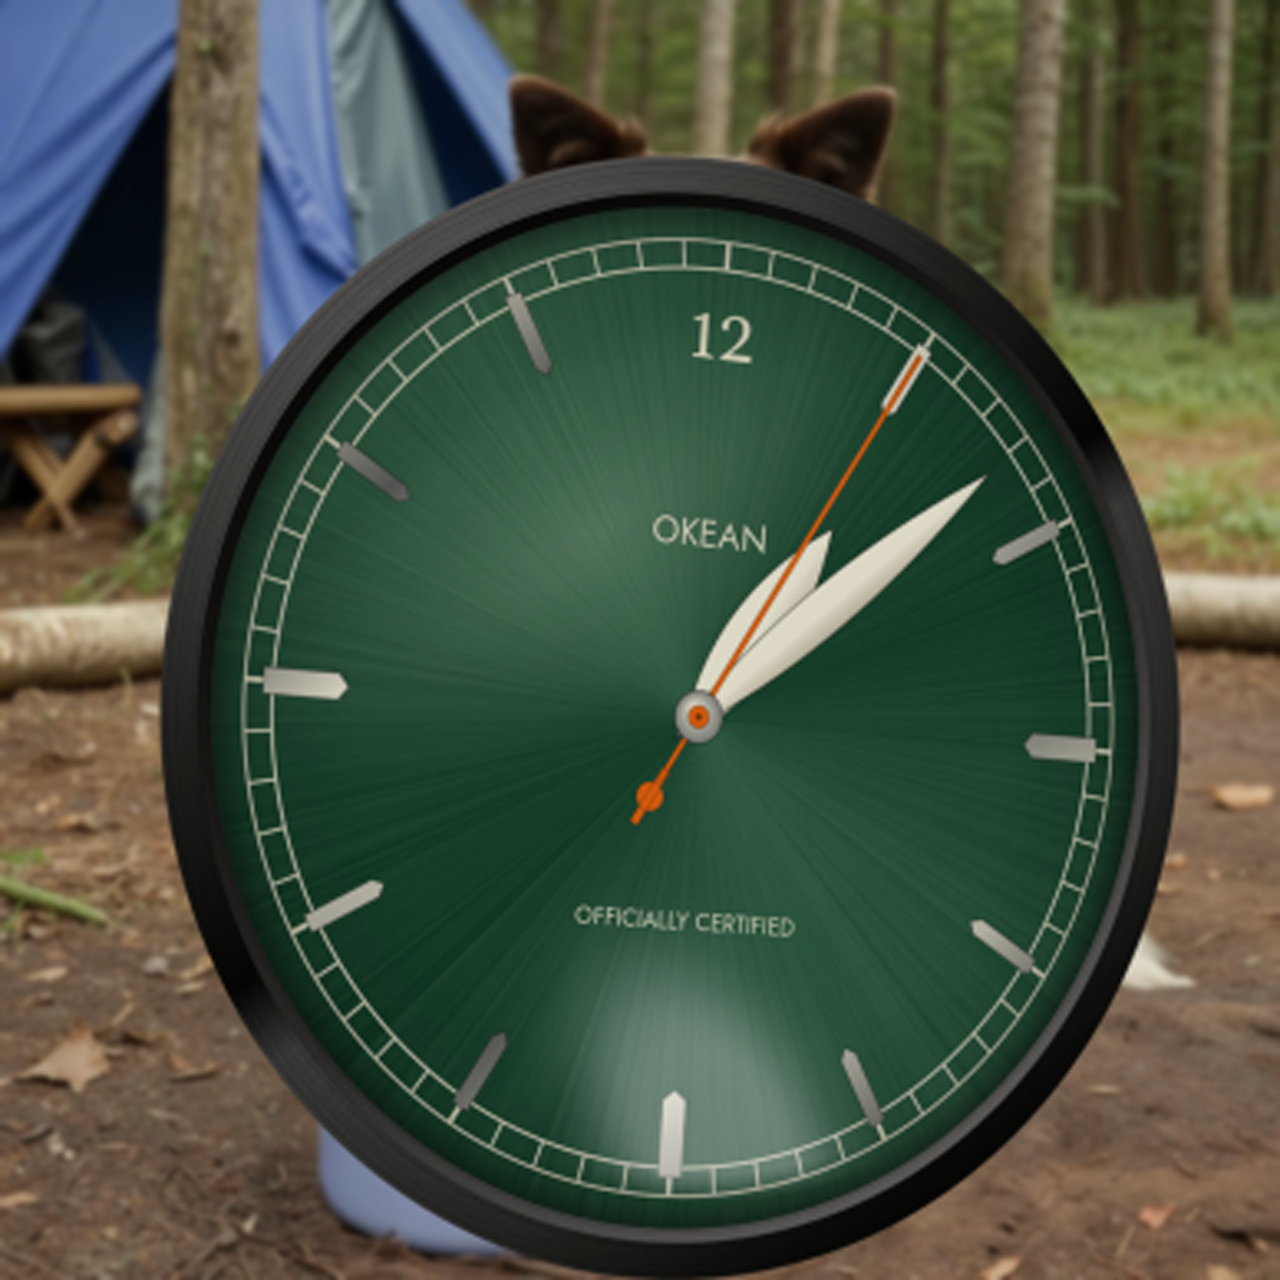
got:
1:08:05
